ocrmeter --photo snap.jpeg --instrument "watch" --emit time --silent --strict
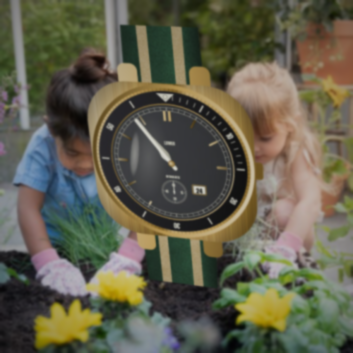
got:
10:54
